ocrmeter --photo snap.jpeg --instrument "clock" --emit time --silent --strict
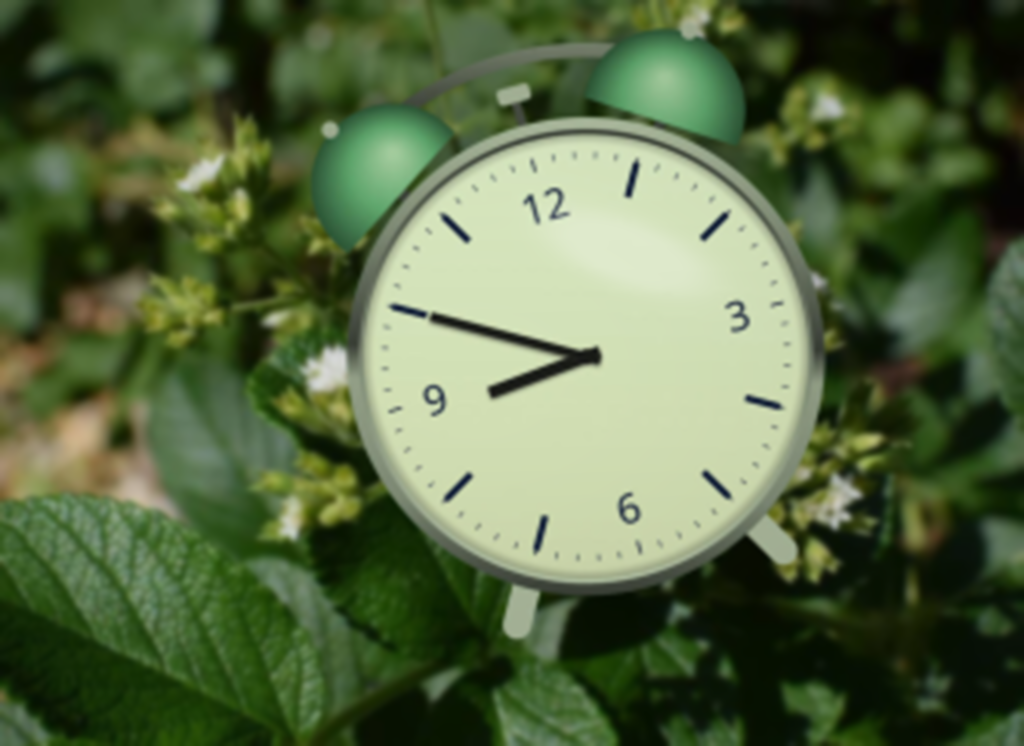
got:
8:50
